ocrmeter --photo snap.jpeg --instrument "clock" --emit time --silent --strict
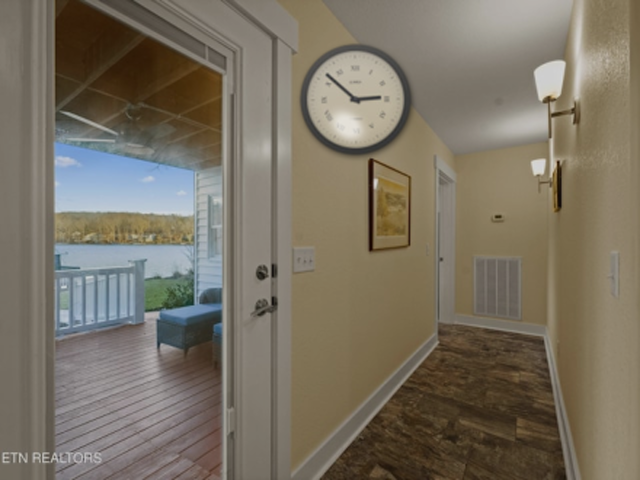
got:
2:52
